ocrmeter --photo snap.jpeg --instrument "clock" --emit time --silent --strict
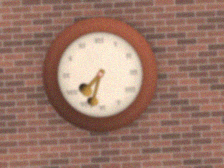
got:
7:33
